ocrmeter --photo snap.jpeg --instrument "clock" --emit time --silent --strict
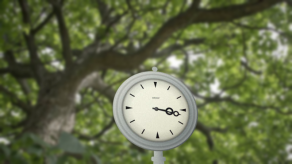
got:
3:17
